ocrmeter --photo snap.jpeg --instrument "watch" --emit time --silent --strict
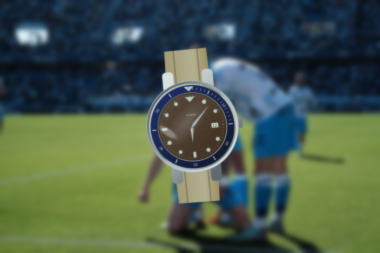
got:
6:07
